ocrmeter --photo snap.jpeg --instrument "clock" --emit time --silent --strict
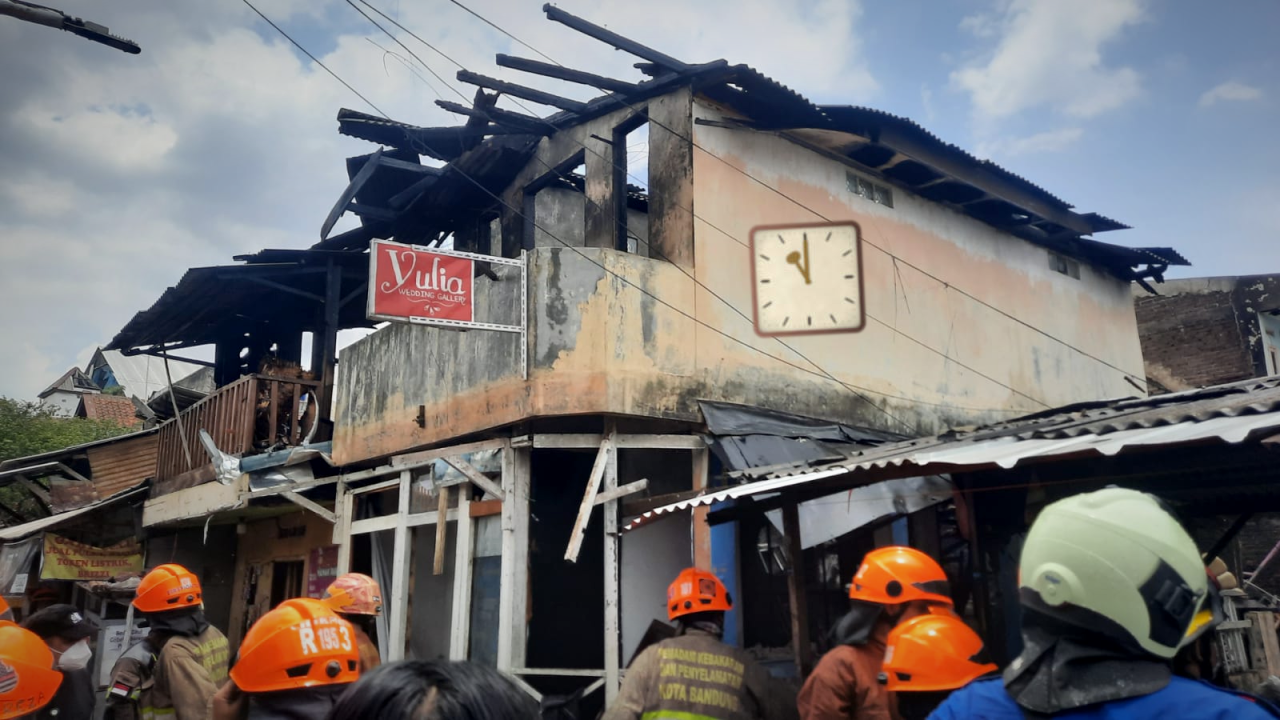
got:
11:00
